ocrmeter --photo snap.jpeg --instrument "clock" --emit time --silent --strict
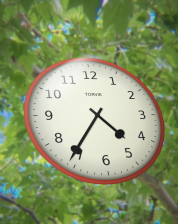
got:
4:36
